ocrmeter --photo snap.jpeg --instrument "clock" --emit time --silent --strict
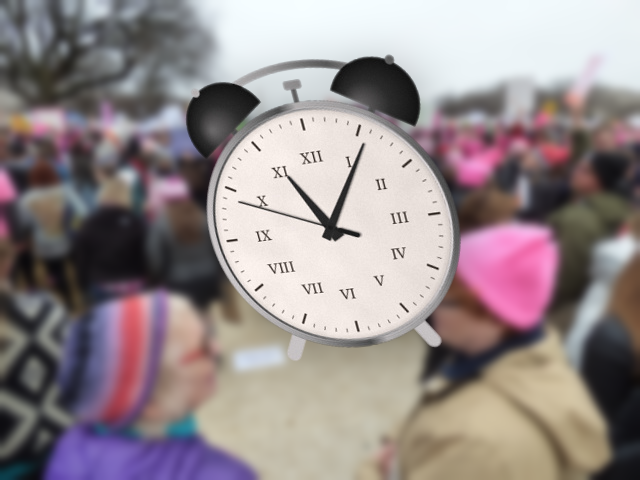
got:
11:05:49
